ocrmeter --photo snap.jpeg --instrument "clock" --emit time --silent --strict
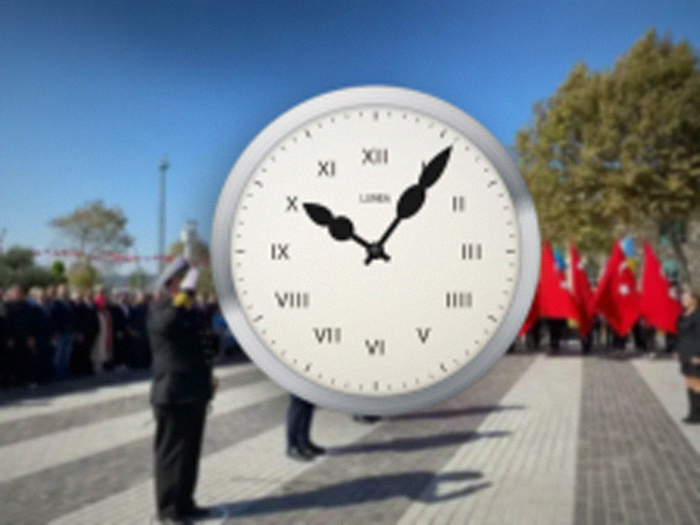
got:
10:06
